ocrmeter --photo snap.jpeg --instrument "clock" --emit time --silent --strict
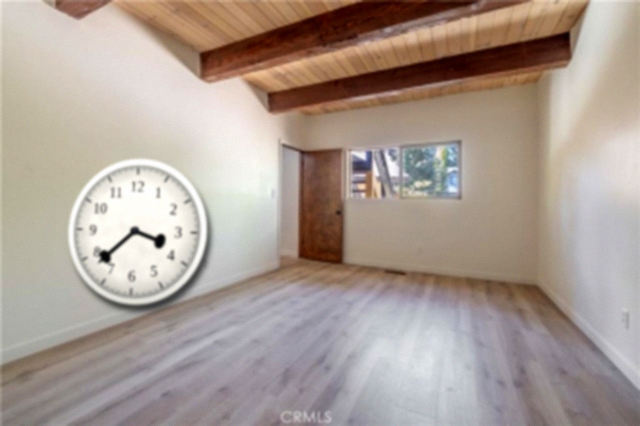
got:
3:38
